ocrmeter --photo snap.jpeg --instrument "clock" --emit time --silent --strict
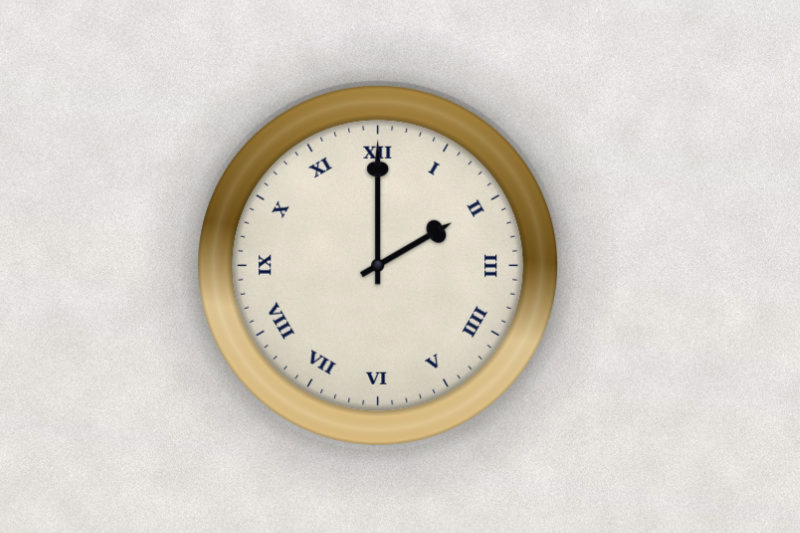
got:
2:00
